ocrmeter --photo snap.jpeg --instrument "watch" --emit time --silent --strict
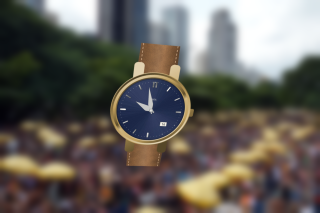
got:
9:58
